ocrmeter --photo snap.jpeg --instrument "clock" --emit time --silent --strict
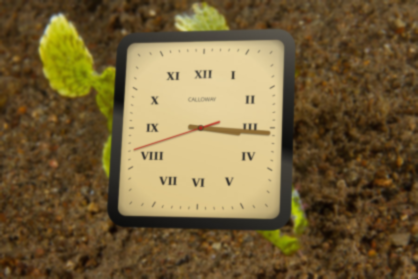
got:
3:15:42
